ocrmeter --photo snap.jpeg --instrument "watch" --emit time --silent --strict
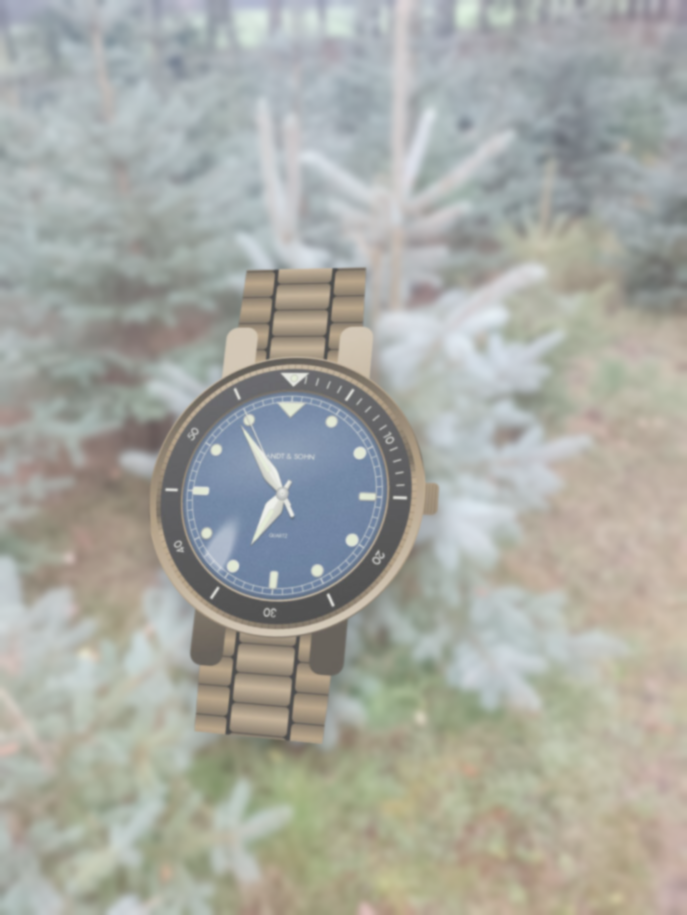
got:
6:53:55
